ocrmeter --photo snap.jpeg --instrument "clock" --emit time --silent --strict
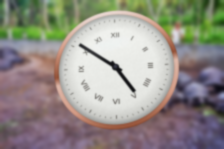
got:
4:51
